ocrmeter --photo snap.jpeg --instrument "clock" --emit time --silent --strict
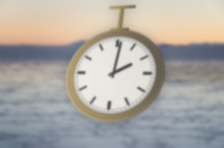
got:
2:01
